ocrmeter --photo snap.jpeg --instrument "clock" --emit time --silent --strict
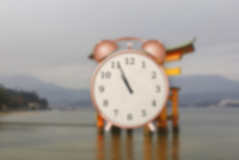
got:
10:56
